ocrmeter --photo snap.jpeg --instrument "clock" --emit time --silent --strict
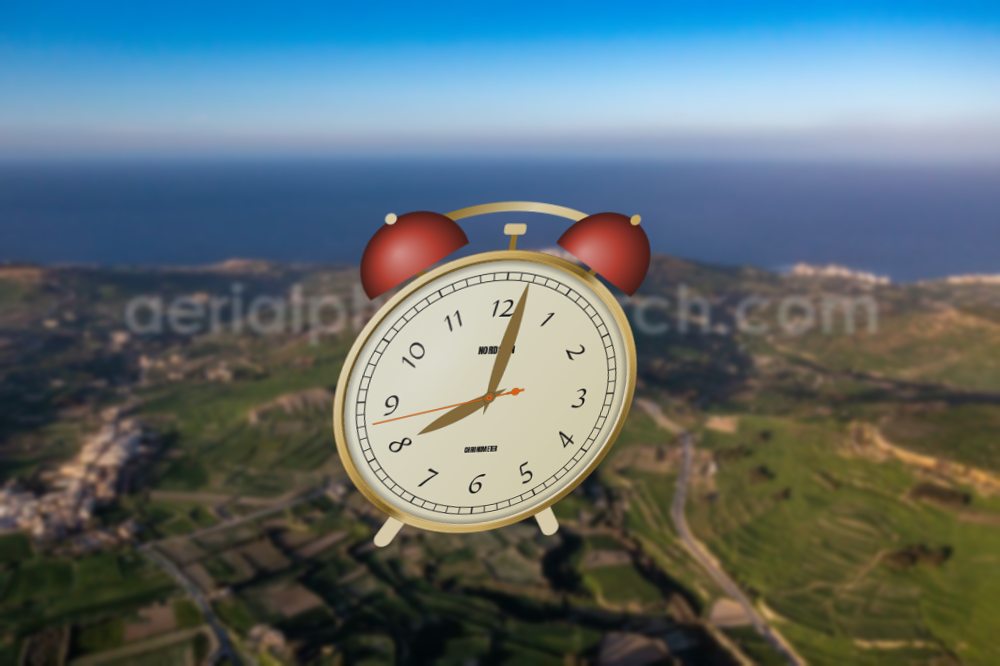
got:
8:01:43
